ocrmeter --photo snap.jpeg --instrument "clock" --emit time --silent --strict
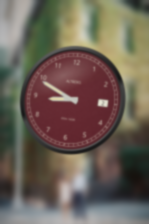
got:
8:49
